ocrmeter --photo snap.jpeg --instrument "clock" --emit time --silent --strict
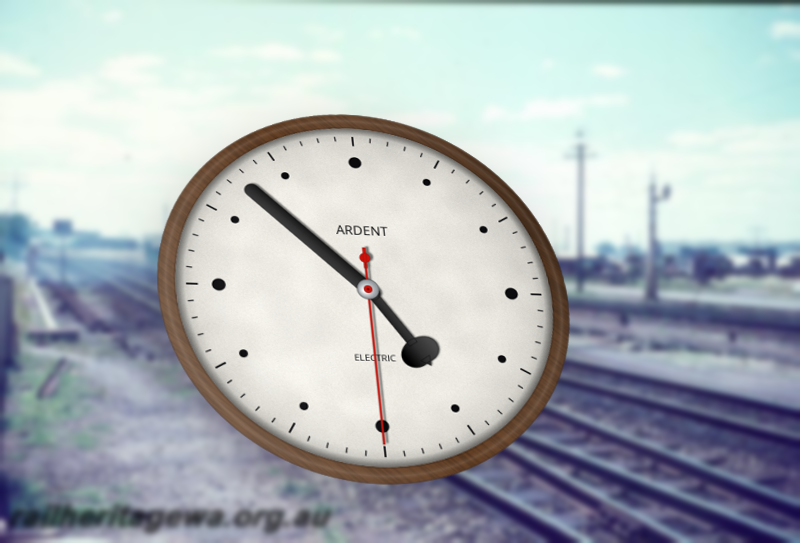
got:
4:52:30
